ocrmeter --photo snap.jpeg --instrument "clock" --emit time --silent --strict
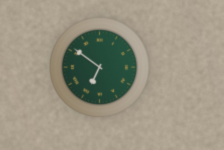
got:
6:51
